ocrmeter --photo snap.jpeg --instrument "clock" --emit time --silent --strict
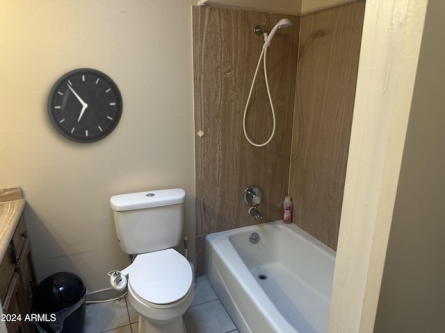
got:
6:54
